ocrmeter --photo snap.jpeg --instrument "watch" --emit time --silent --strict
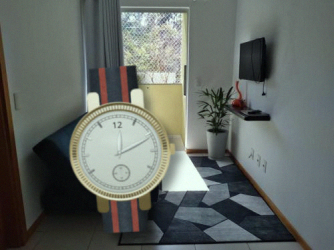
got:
12:11
